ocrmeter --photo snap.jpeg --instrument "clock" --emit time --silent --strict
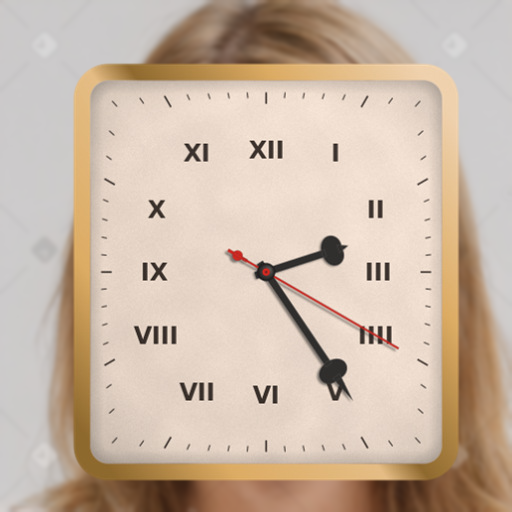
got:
2:24:20
